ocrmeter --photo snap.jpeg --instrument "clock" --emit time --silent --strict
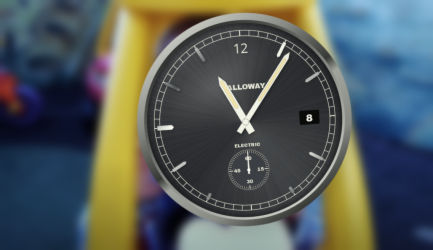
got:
11:06
